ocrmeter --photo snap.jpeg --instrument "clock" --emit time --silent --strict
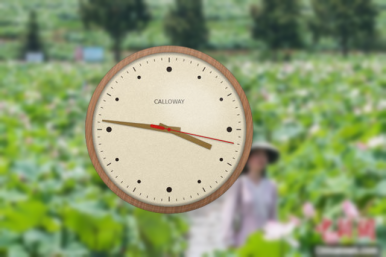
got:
3:46:17
